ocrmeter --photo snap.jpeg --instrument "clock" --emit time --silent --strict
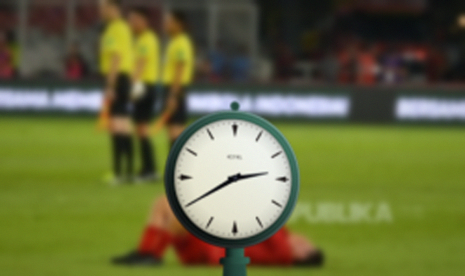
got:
2:40
